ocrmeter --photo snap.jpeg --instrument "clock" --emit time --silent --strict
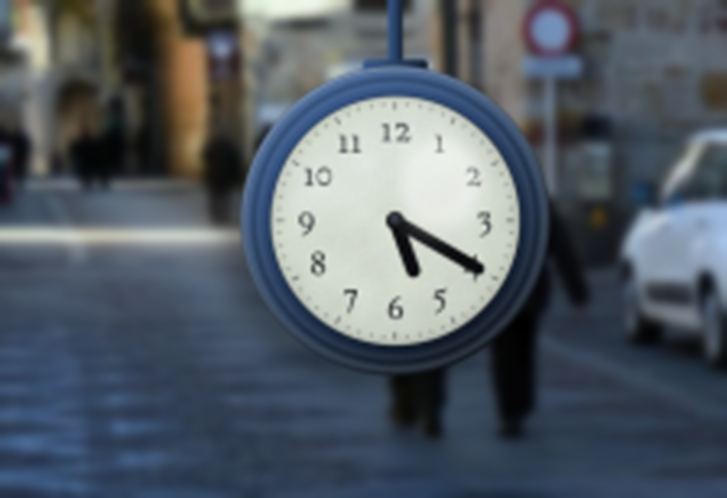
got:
5:20
